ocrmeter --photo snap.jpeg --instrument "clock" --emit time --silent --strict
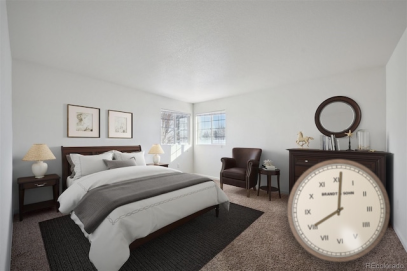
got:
8:01
